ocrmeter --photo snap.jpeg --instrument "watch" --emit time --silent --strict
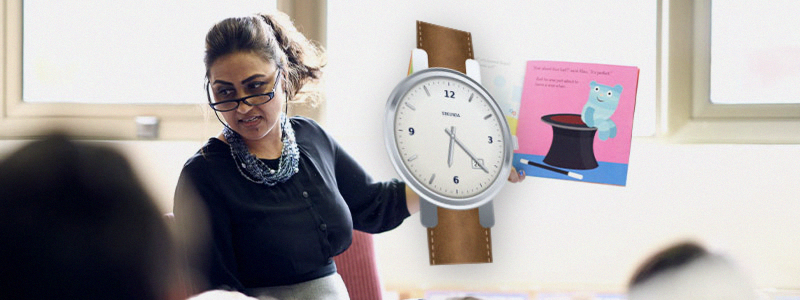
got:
6:22
